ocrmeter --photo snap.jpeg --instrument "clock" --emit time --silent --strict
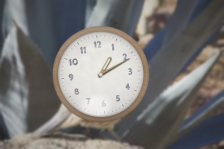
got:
1:11
